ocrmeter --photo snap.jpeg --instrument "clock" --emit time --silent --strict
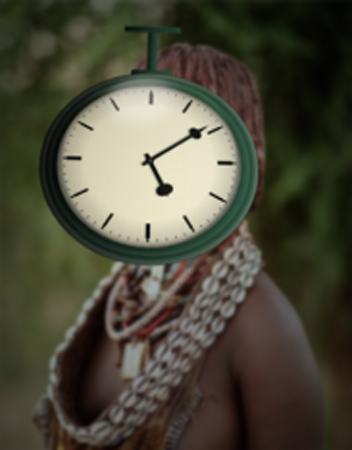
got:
5:09
